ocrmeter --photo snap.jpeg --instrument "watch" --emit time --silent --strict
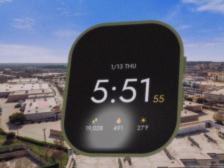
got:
5:51:55
